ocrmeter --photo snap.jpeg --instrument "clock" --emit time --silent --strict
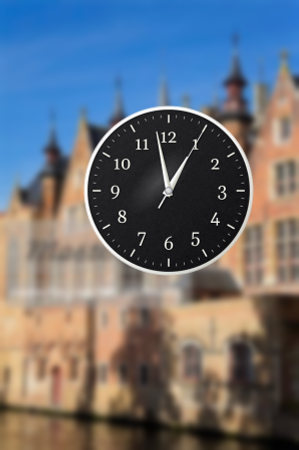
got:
12:58:05
